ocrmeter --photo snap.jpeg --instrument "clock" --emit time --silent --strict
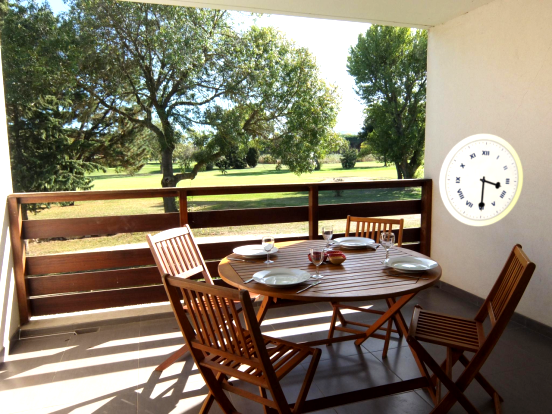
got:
3:30
